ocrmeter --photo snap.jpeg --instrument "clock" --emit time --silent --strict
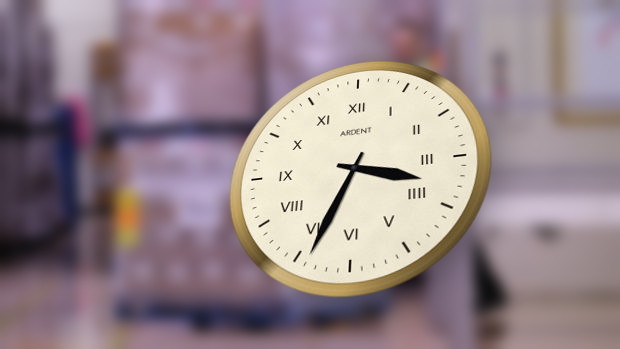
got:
3:34
